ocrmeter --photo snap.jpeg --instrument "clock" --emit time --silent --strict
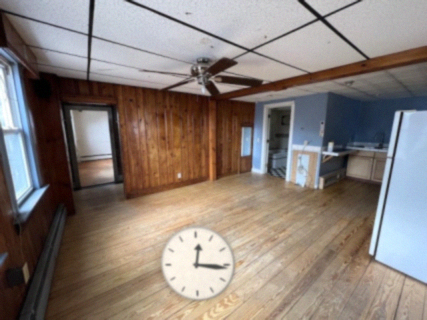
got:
12:16
